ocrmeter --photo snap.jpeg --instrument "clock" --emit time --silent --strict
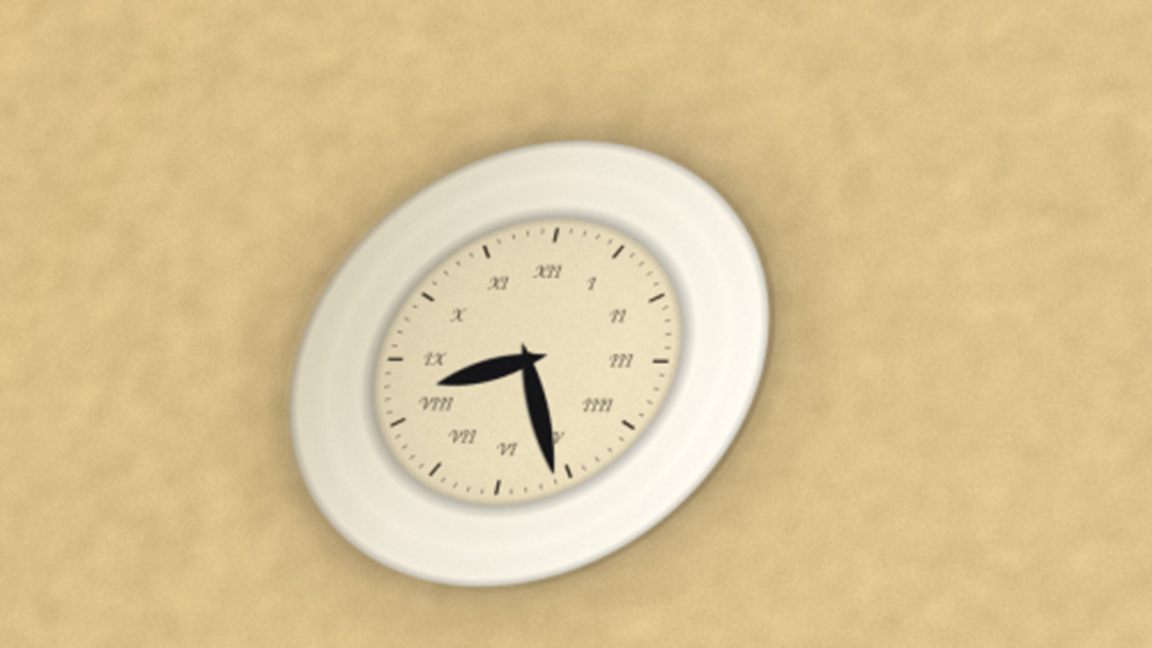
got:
8:26
